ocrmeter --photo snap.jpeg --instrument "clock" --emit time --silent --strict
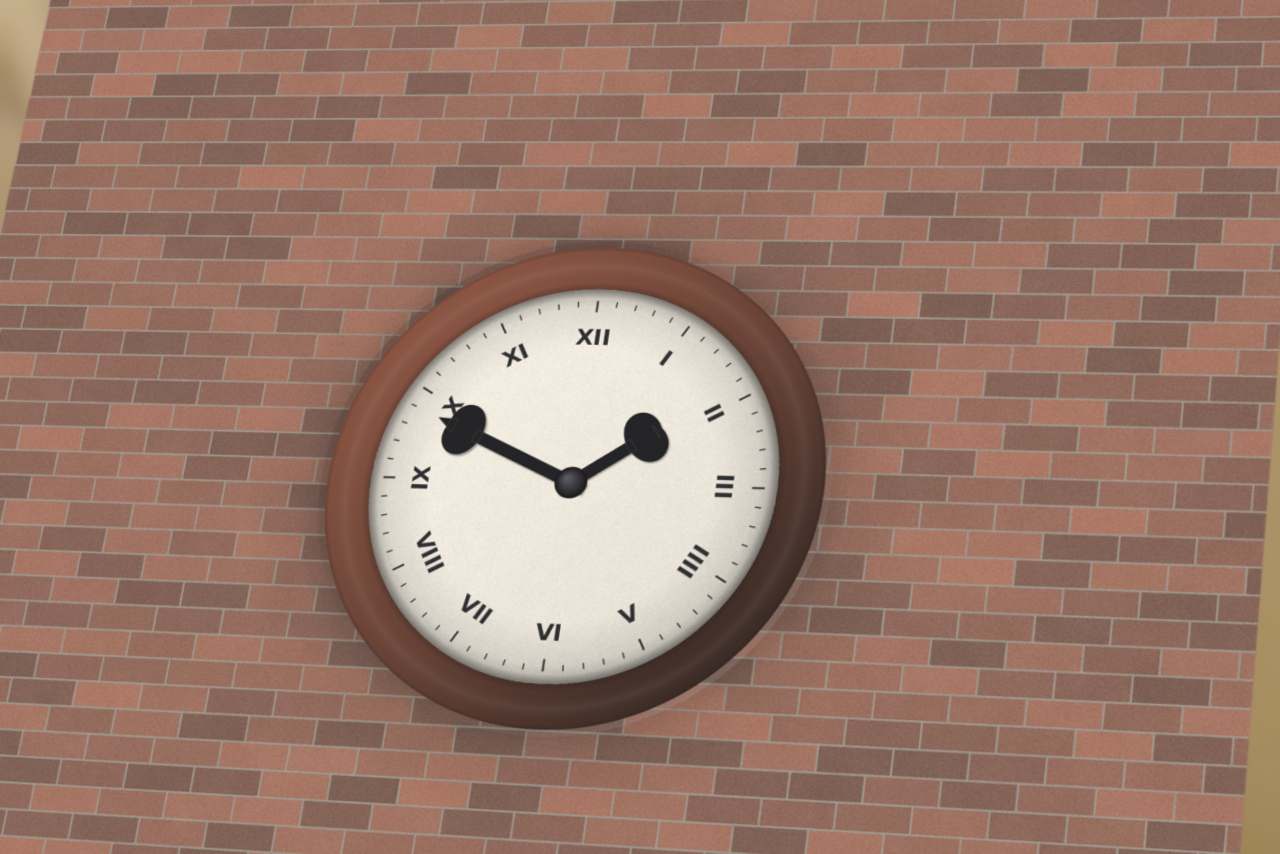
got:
1:49
